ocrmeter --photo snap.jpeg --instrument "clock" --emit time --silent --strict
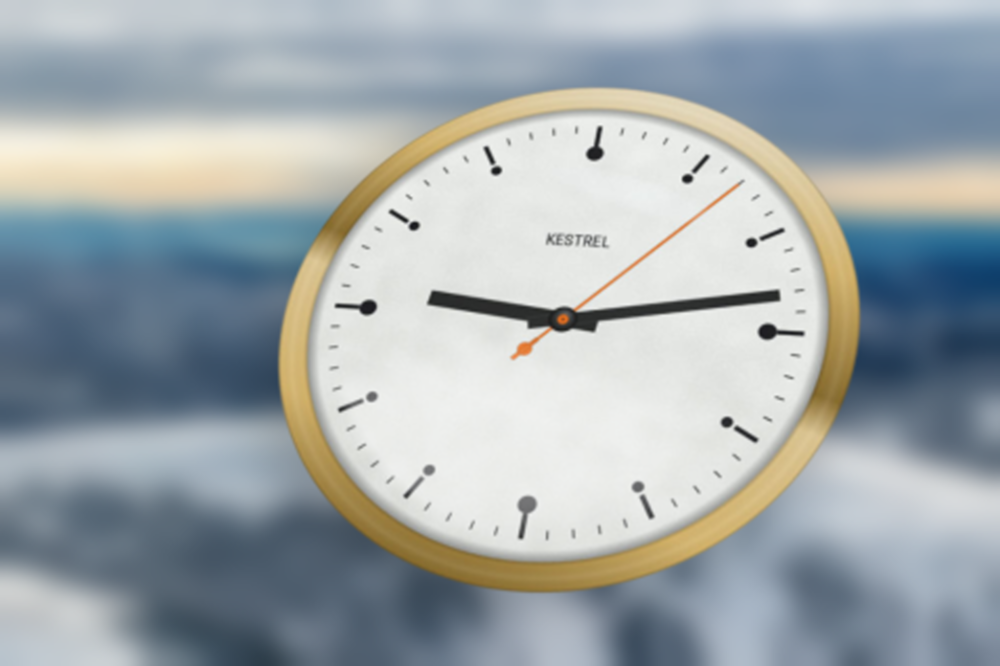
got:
9:13:07
